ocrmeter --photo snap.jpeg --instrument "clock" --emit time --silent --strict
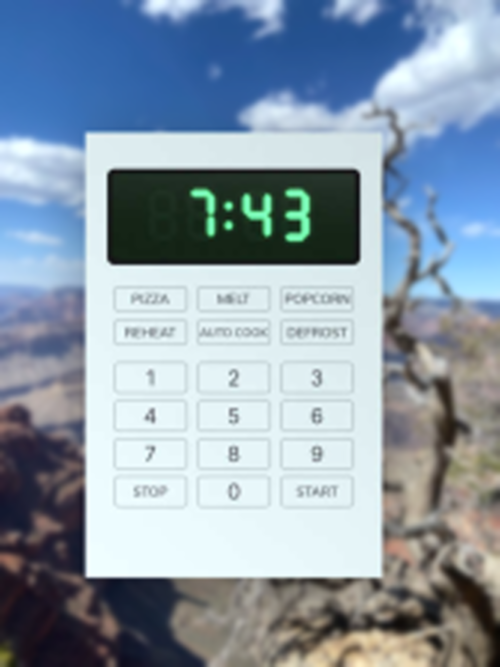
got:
7:43
